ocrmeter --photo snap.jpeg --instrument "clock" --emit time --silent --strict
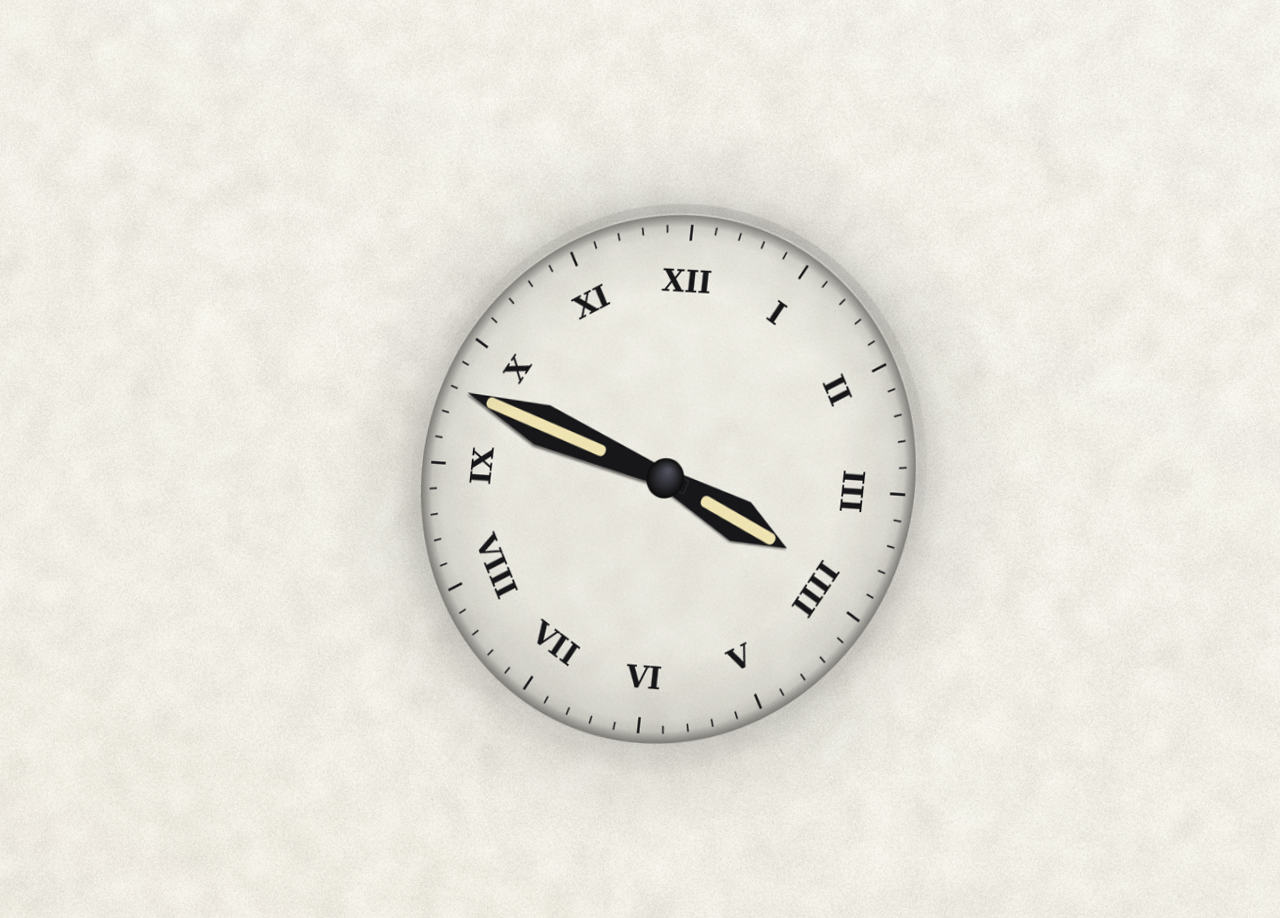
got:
3:48
